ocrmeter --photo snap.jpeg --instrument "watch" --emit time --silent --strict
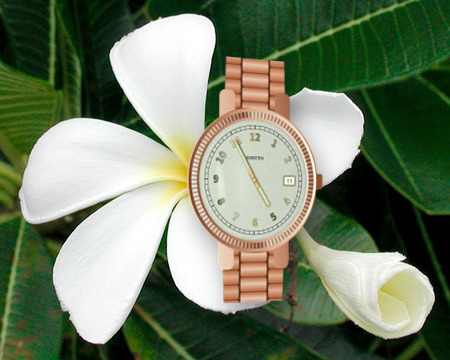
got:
4:55
